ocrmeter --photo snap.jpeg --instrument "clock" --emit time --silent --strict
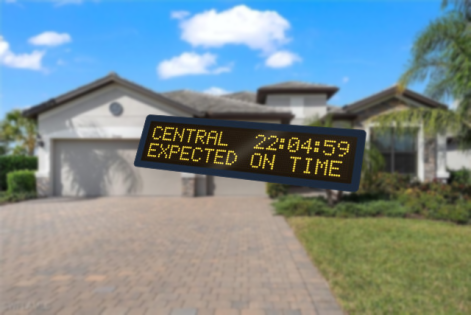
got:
22:04:59
